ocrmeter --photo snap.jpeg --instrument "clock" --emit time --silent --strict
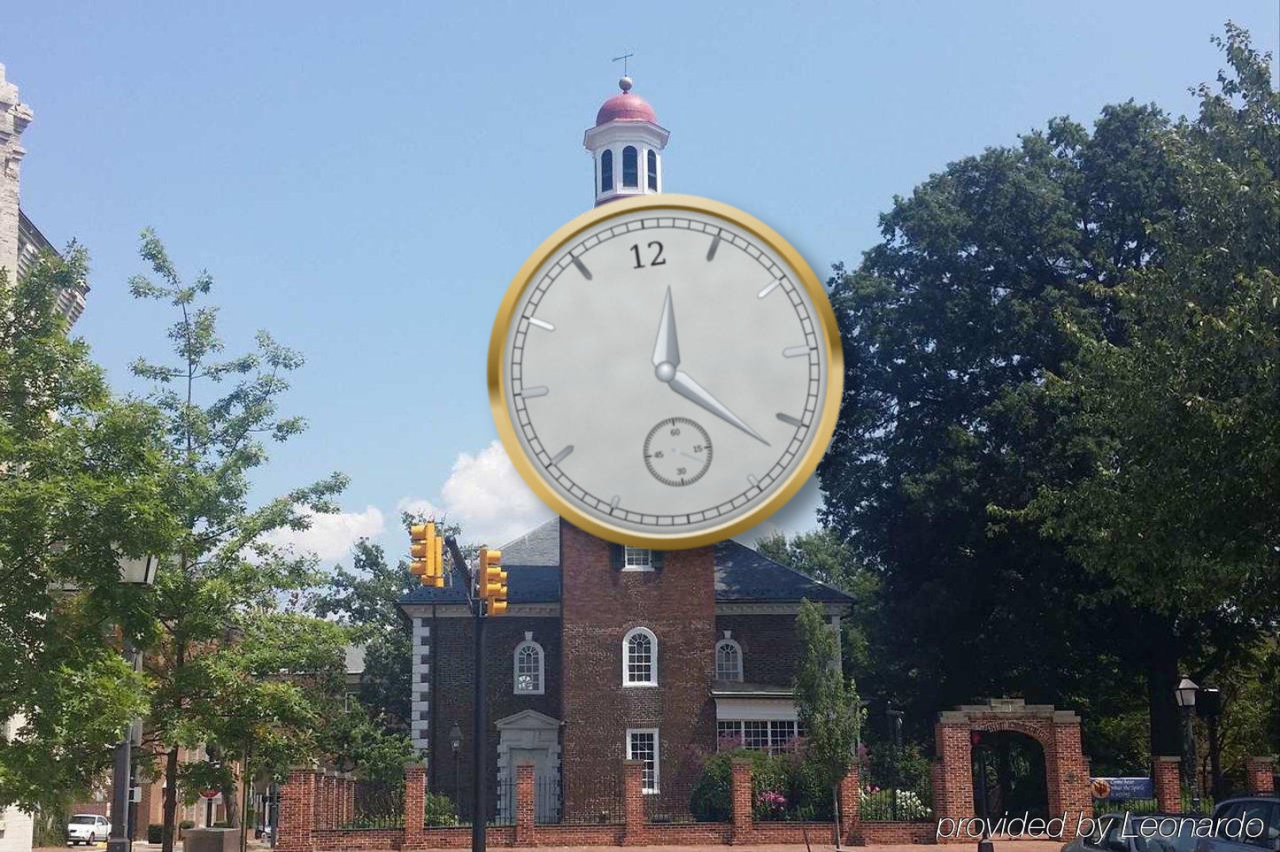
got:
12:22:20
